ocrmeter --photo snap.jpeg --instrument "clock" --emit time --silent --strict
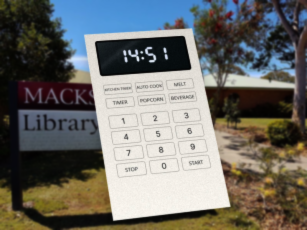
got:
14:51
